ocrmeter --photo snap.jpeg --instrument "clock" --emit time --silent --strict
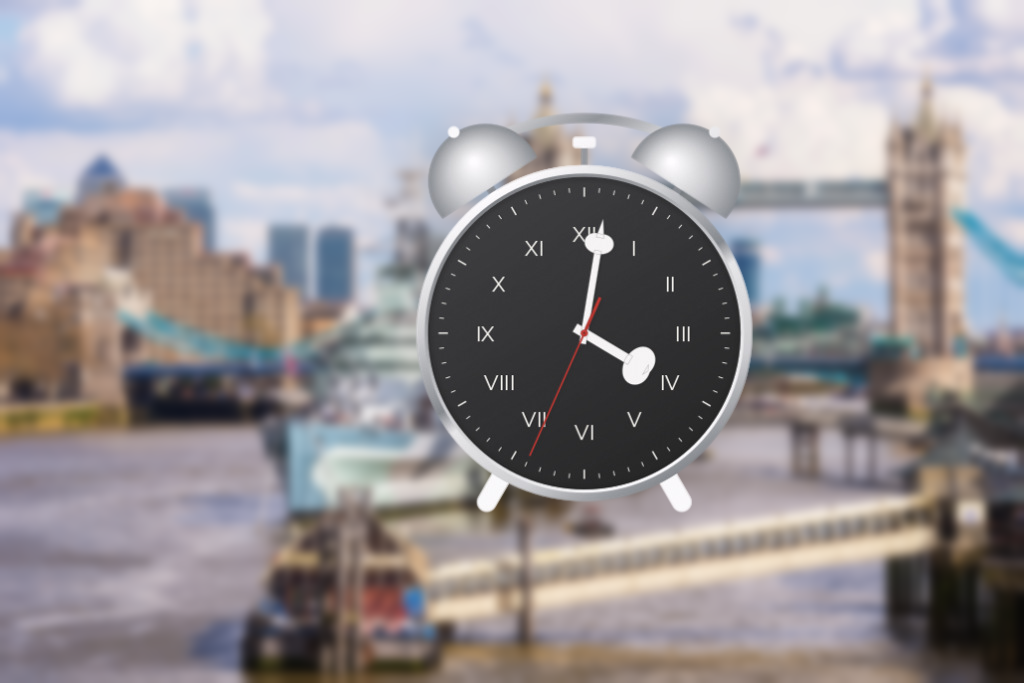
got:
4:01:34
